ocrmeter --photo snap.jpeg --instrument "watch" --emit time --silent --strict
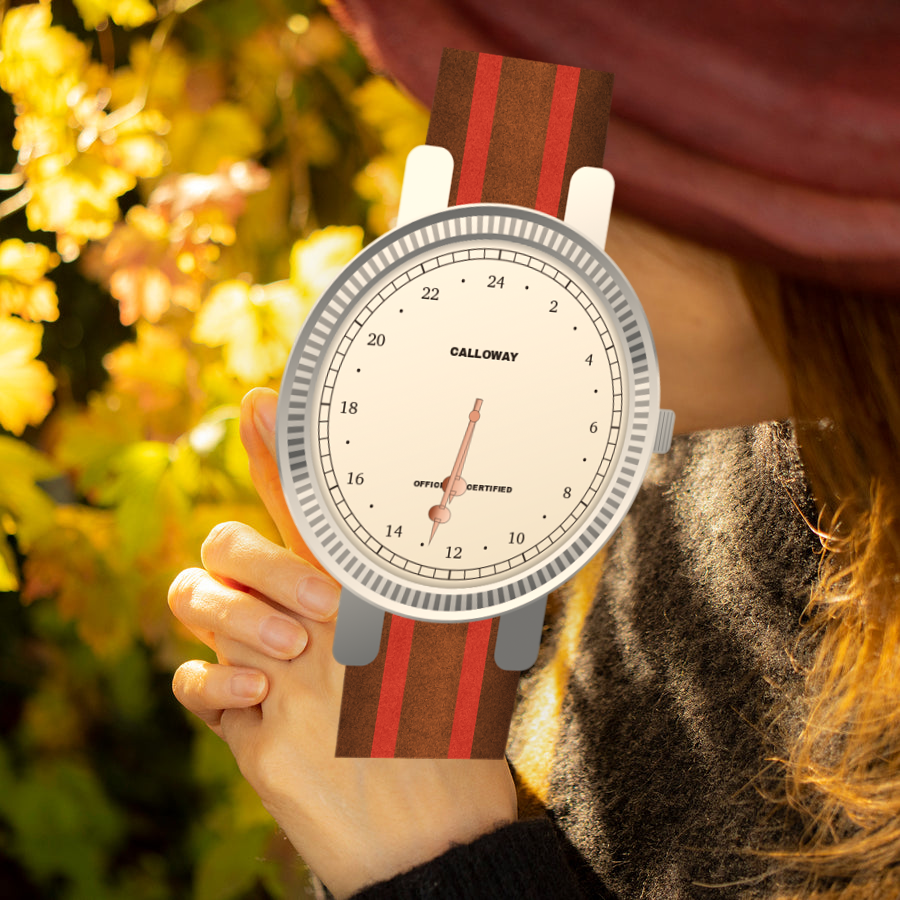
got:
12:32
